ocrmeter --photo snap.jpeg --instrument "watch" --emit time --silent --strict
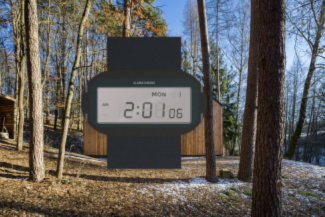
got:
2:01:06
